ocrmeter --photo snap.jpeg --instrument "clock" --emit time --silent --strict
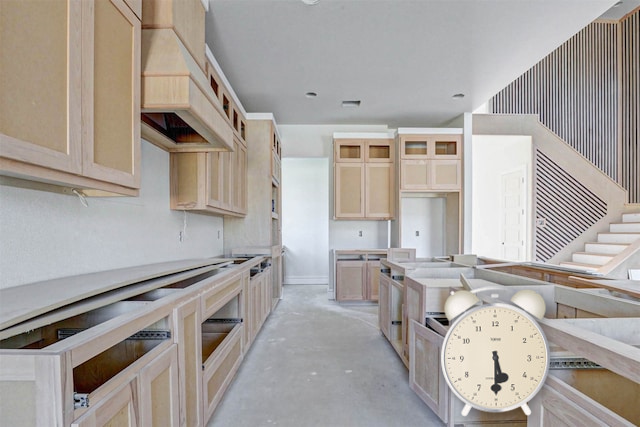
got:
5:30
